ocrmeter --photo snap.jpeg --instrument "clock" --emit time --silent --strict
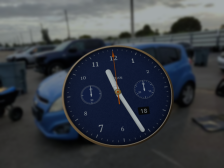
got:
11:26
